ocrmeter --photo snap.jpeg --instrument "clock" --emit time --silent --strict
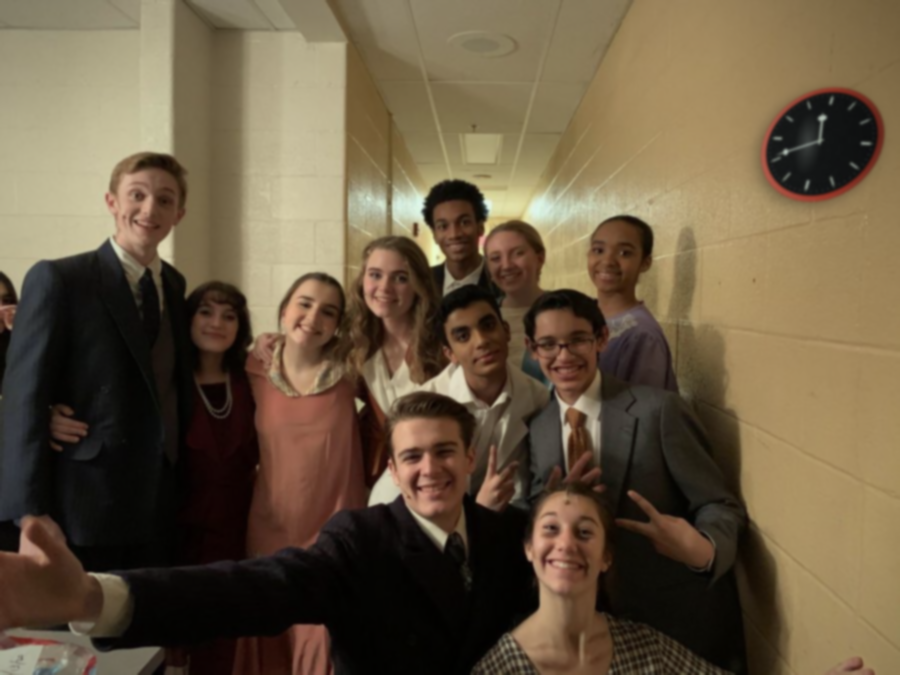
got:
11:41
